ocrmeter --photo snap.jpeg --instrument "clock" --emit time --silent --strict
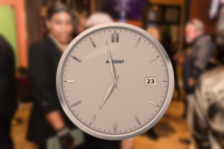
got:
6:58
